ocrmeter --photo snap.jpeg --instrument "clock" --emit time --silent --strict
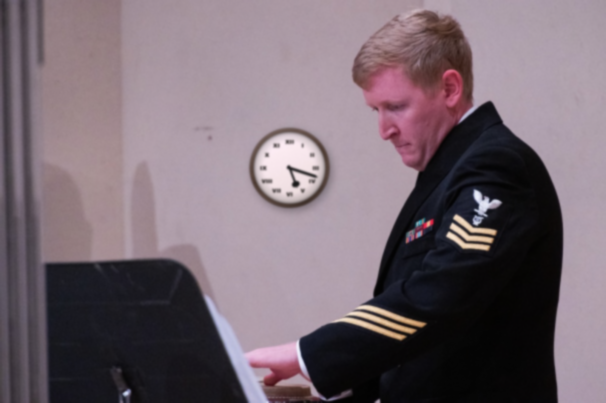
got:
5:18
